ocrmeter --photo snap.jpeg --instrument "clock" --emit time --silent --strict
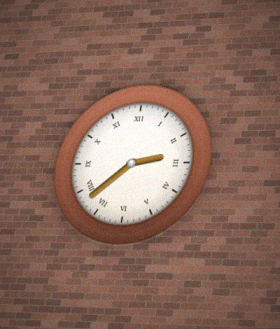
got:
2:38
